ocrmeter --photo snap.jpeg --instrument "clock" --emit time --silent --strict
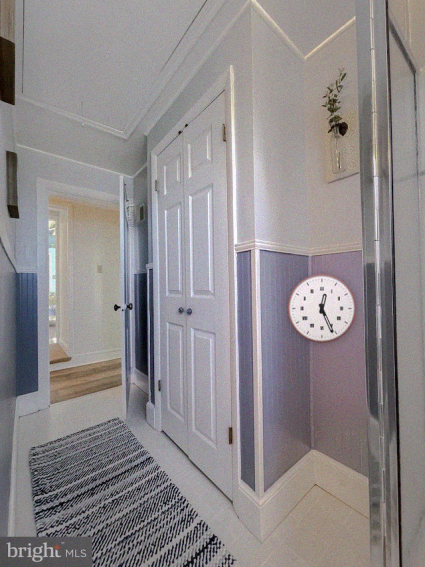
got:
12:26
